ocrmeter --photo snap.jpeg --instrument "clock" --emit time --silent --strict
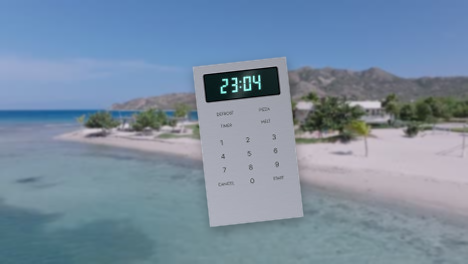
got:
23:04
